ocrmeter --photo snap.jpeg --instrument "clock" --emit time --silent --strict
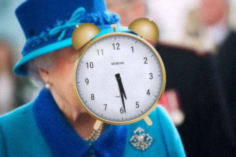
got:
5:29
